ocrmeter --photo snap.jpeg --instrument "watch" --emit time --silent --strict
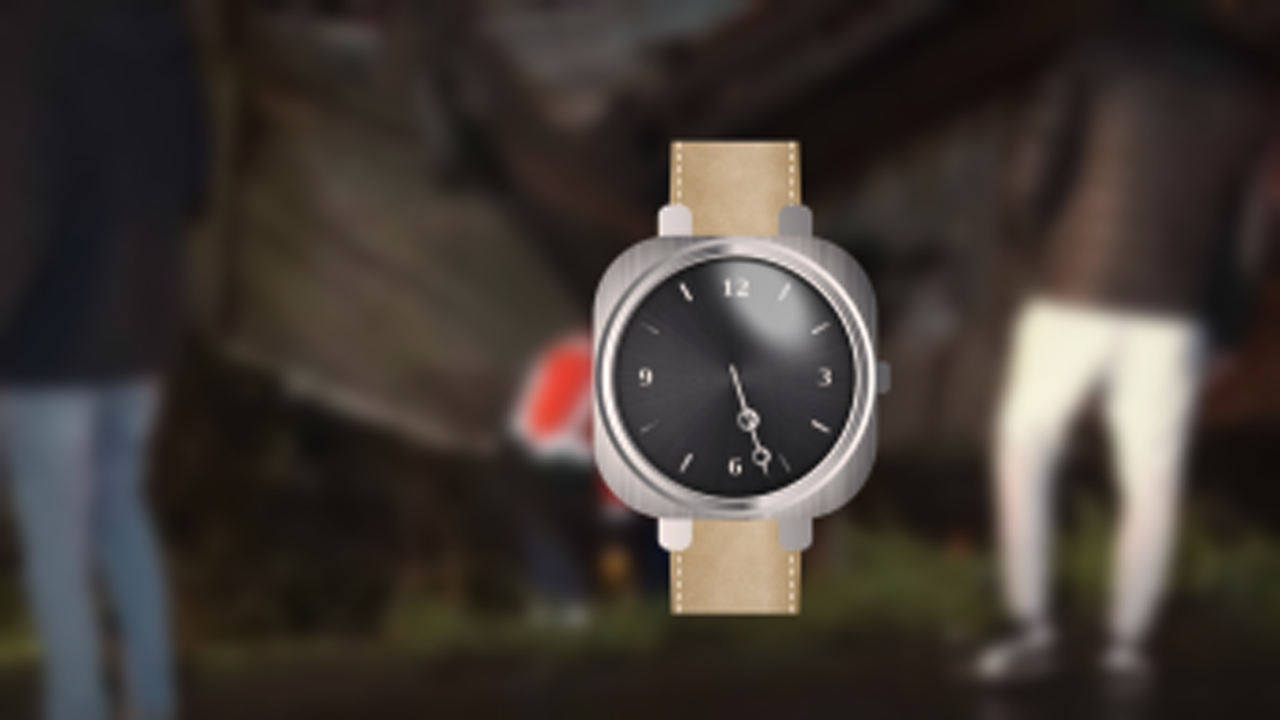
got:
5:27
